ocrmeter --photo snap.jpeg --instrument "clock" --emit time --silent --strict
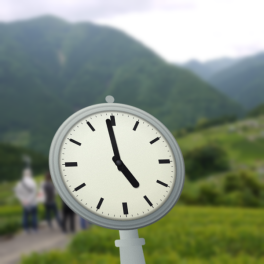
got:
4:59
